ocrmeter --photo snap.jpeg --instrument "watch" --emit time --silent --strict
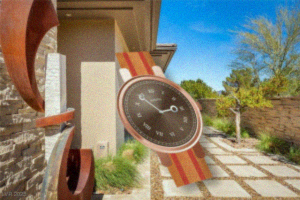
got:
2:54
